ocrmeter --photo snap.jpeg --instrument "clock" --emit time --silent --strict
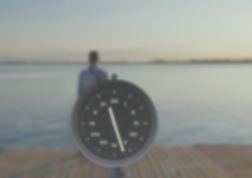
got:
11:27
